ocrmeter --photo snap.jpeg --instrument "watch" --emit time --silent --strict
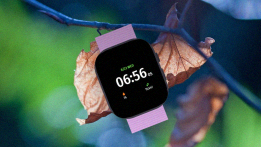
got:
6:56
